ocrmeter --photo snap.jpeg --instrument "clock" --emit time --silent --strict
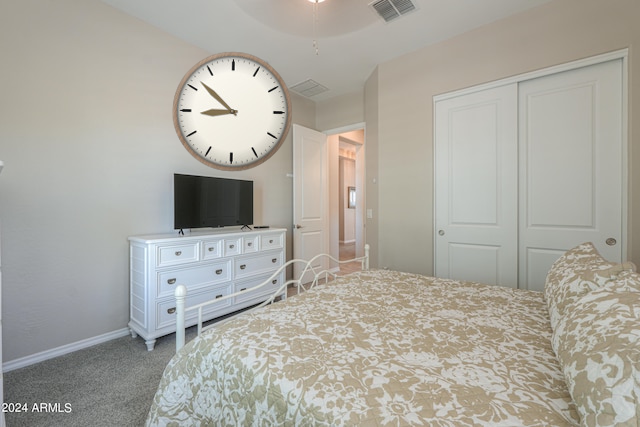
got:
8:52
